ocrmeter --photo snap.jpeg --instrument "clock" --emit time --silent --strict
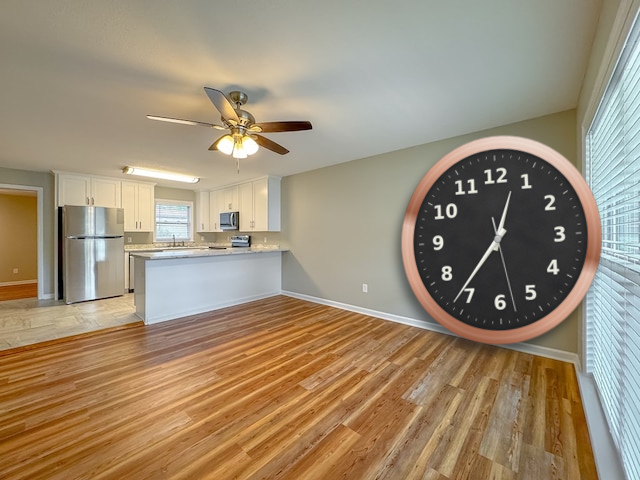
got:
12:36:28
